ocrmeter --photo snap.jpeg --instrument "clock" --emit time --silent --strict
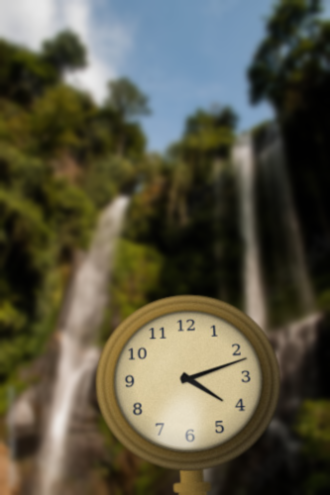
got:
4:12
